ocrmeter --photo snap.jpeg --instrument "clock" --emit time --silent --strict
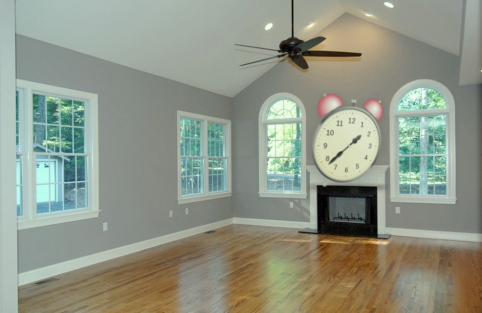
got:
1:38
